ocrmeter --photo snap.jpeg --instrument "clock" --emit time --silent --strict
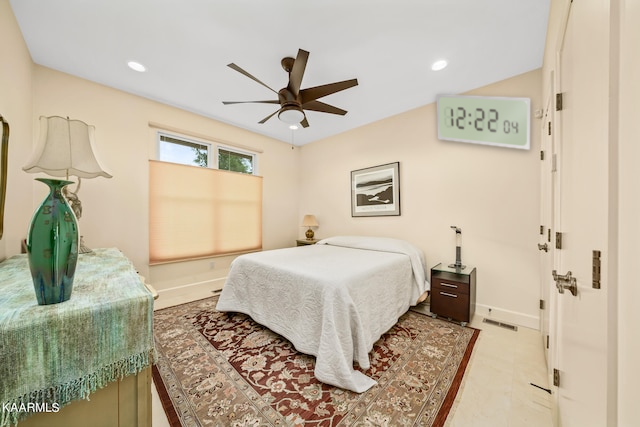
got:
12:22:04
